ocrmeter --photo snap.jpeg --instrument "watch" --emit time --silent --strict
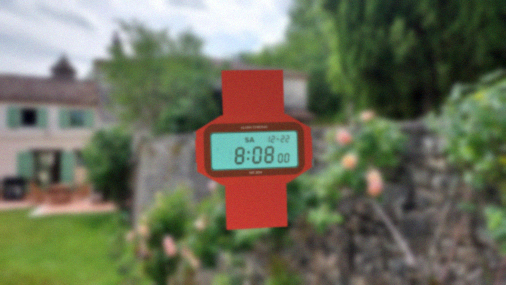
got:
8:08
